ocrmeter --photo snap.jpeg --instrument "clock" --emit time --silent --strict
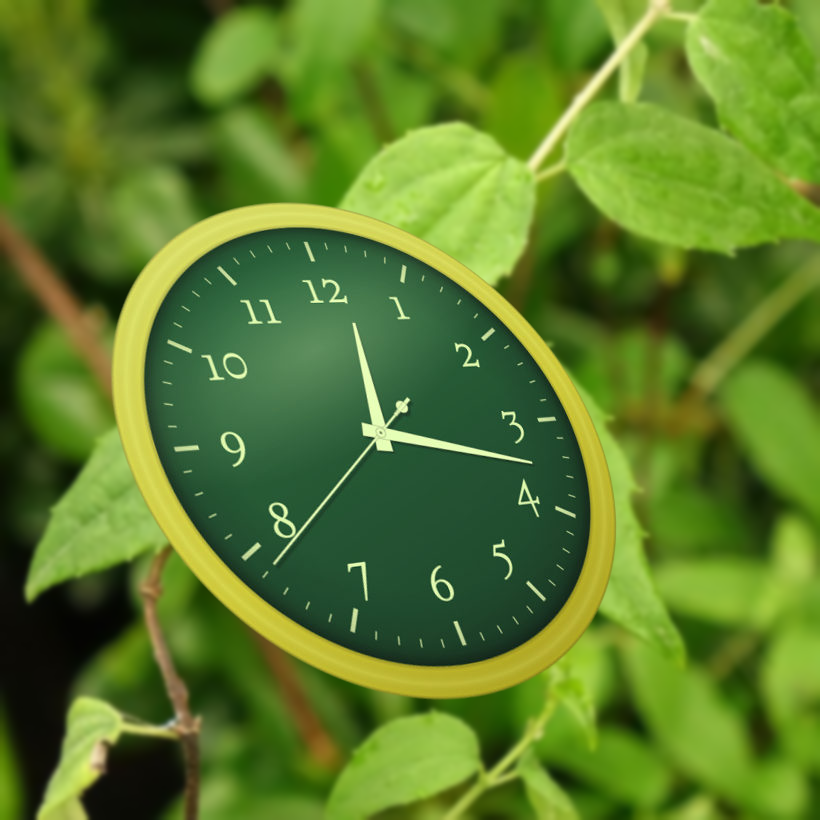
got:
12:17:39
